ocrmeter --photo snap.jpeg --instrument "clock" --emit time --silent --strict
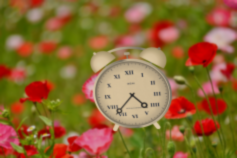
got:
4:37
